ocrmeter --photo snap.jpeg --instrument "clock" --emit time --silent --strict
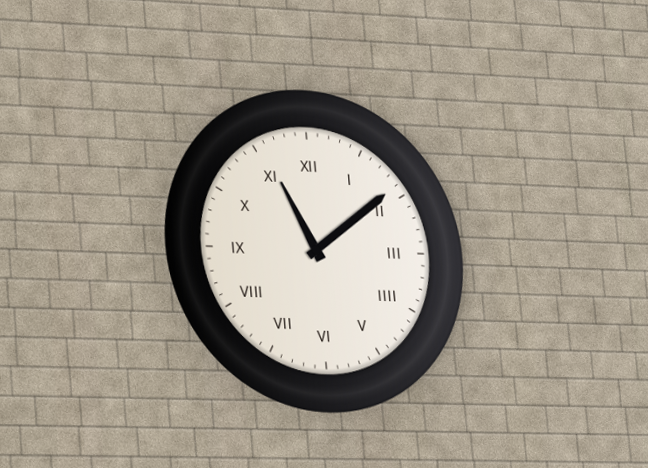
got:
11:09
